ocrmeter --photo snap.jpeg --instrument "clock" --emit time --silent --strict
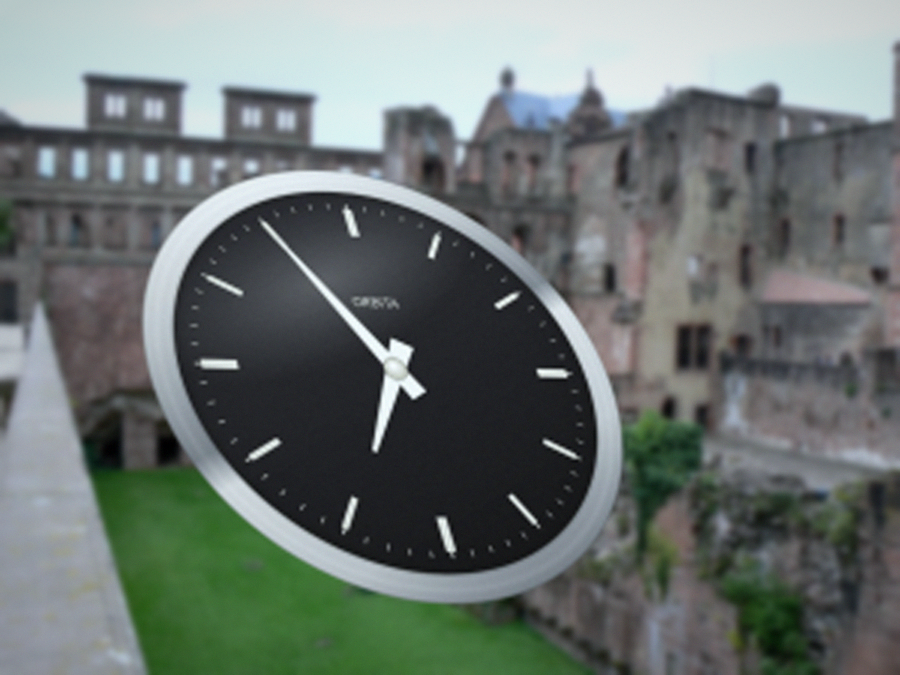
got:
6:55
